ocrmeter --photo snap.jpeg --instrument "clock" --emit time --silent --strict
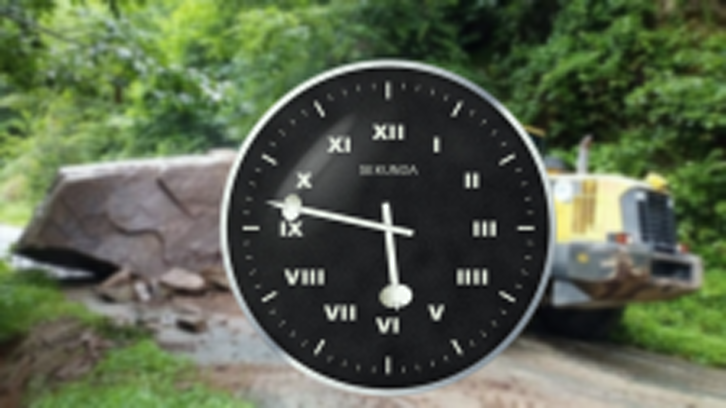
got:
5:47
